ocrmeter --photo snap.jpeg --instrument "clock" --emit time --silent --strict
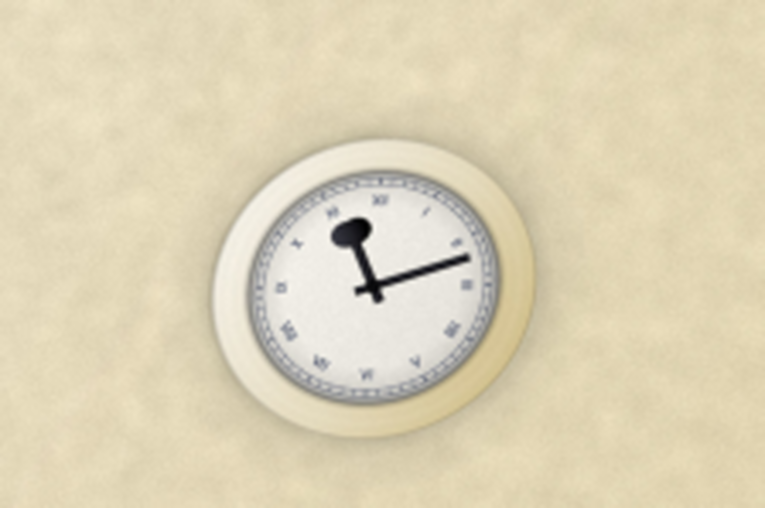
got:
11:12
